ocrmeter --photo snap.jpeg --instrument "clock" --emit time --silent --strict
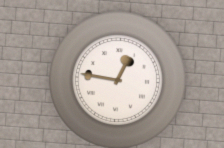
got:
12:46
